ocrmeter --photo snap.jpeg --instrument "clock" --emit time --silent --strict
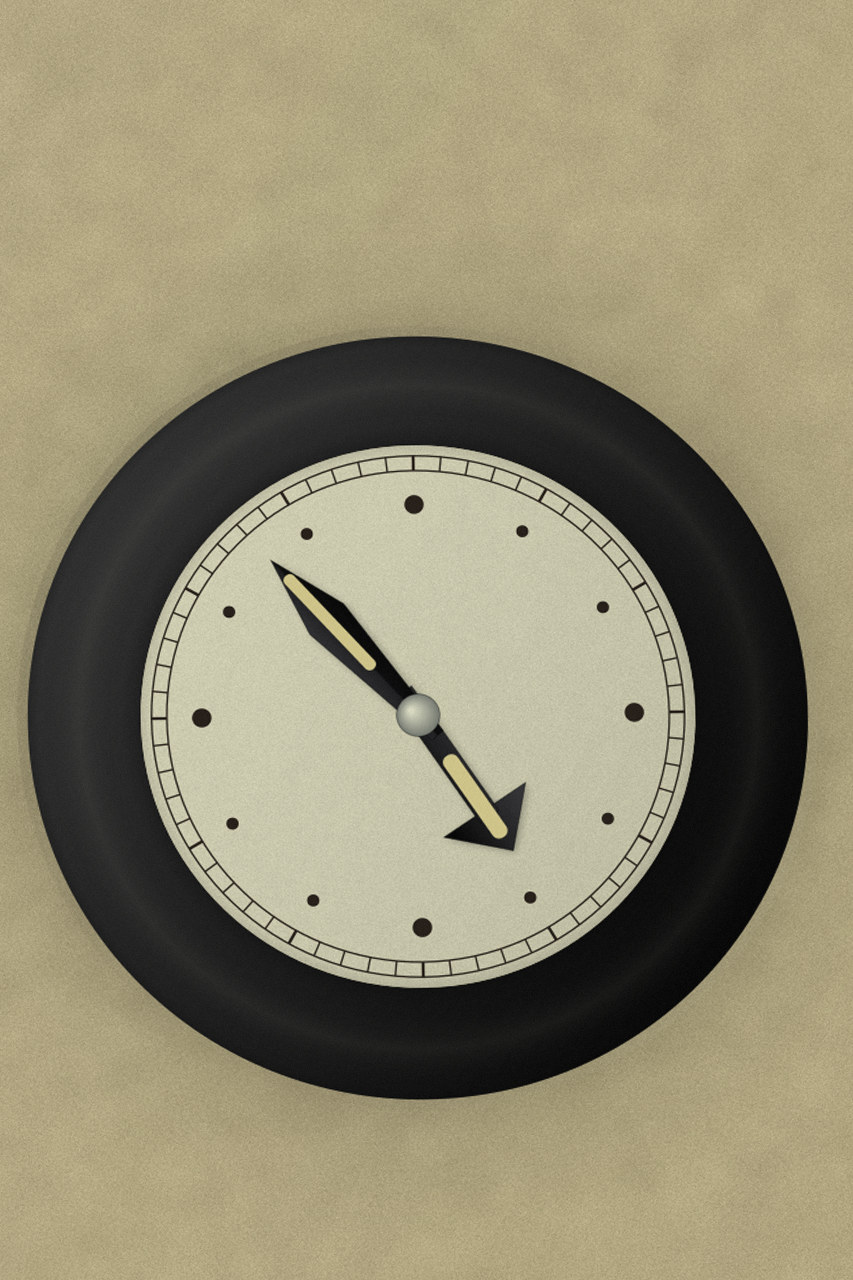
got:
4:53
